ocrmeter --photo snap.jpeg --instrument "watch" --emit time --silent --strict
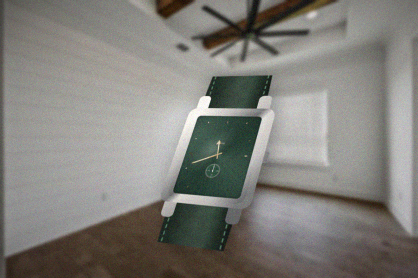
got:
11:41
